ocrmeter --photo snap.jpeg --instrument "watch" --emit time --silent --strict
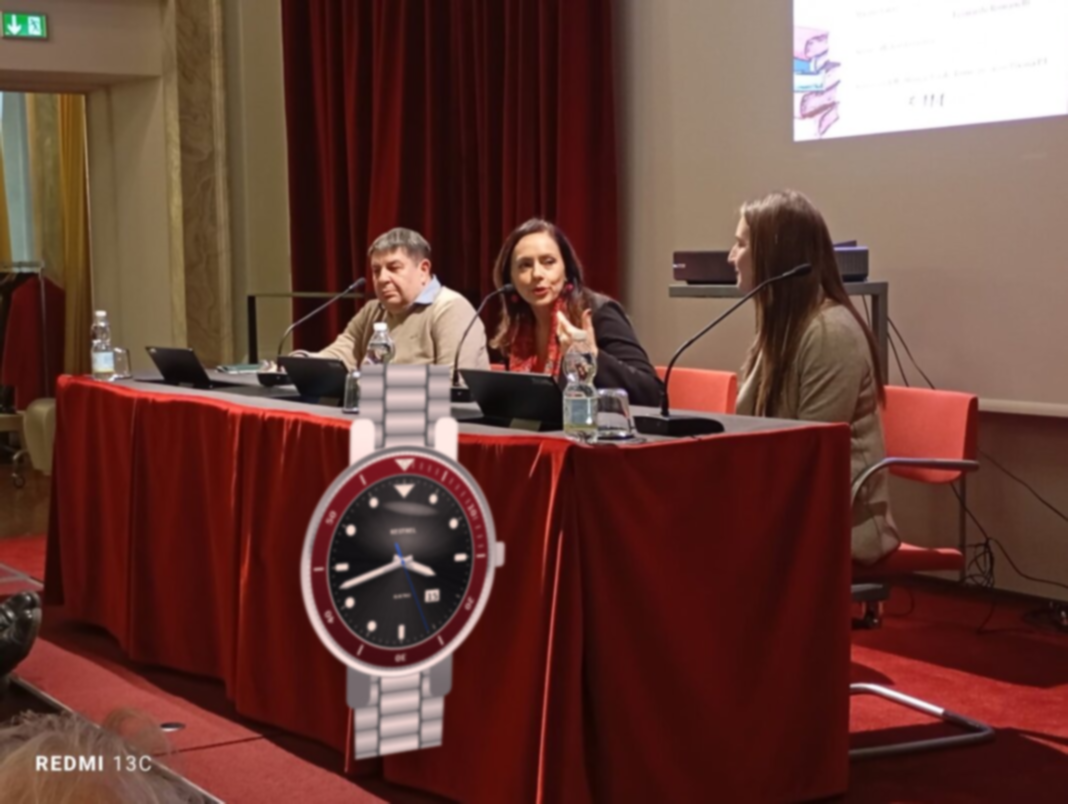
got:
3:42:26
